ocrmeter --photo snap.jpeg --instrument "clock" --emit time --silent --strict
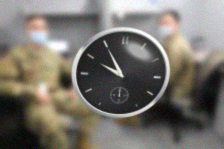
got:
9:55
